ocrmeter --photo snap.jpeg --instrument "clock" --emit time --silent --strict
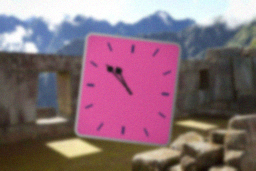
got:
10:52
